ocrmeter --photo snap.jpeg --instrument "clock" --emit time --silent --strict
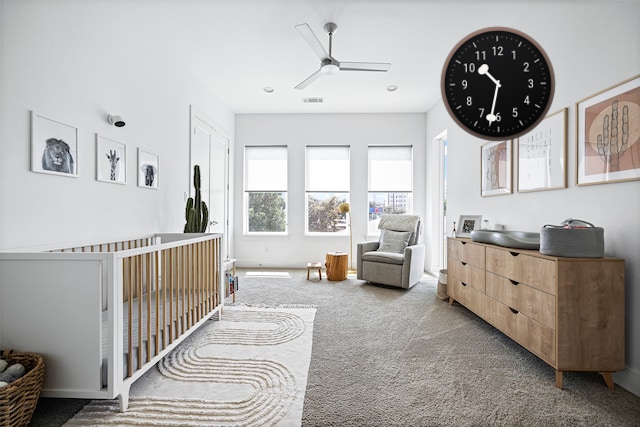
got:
10:32
